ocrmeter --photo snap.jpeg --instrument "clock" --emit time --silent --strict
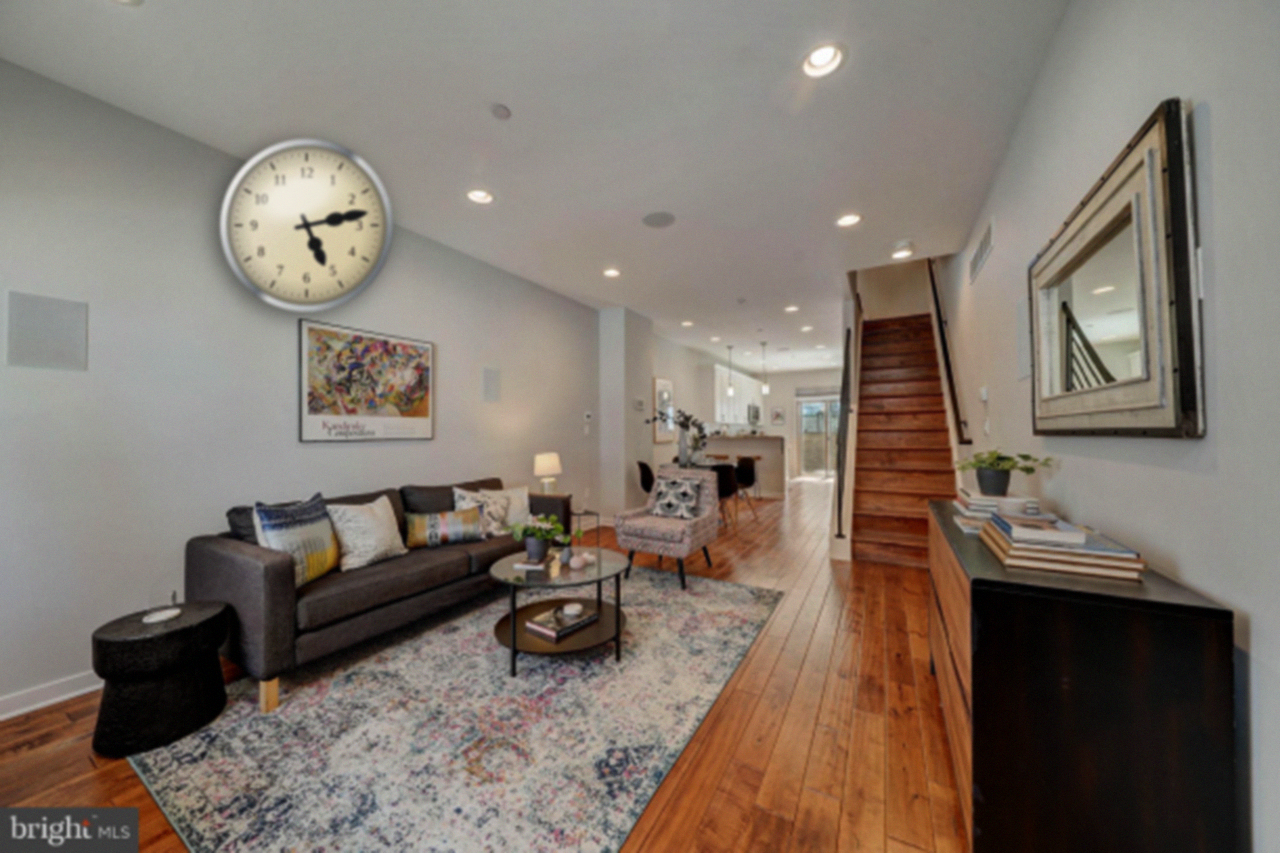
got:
5:13
